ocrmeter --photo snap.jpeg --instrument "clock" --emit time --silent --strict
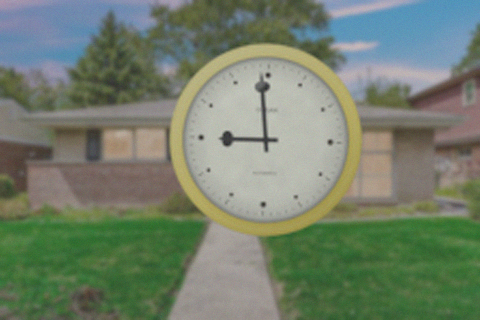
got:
8:59
